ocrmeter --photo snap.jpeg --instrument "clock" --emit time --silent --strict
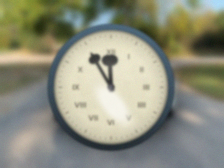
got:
11:55
